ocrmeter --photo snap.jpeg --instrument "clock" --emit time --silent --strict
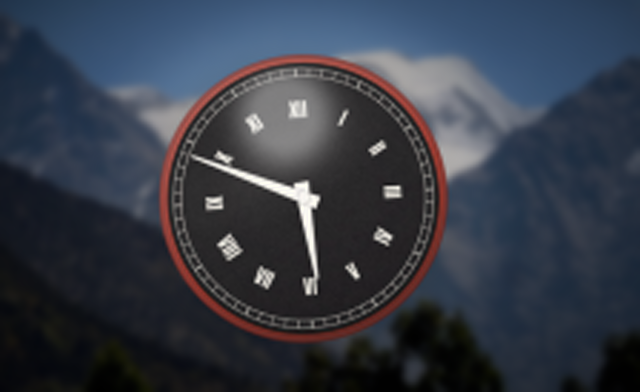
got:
5:49
